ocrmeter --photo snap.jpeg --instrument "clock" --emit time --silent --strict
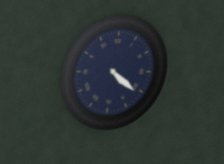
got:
4:21
